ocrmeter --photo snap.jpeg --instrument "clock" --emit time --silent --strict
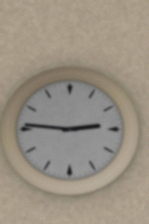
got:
2:46
